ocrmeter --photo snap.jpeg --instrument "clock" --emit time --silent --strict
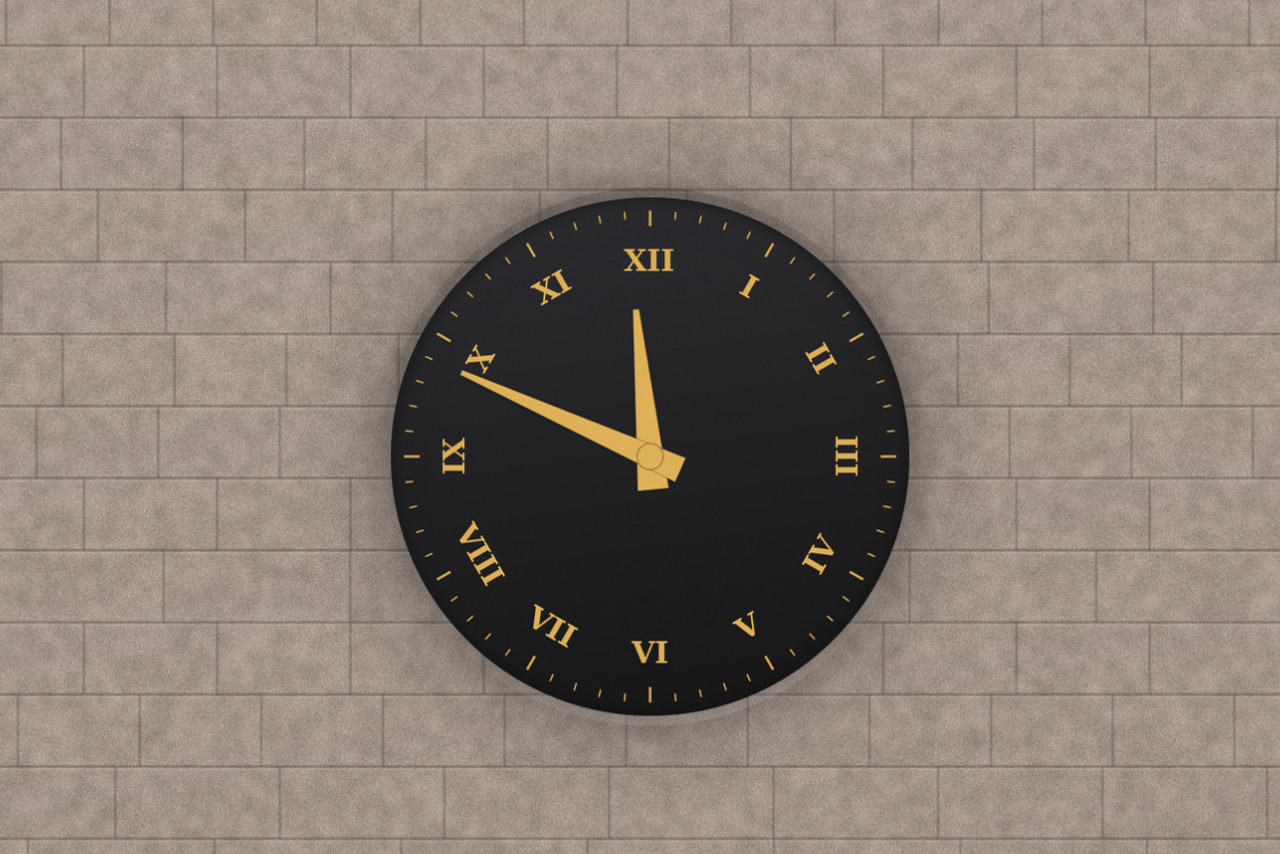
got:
11:49
